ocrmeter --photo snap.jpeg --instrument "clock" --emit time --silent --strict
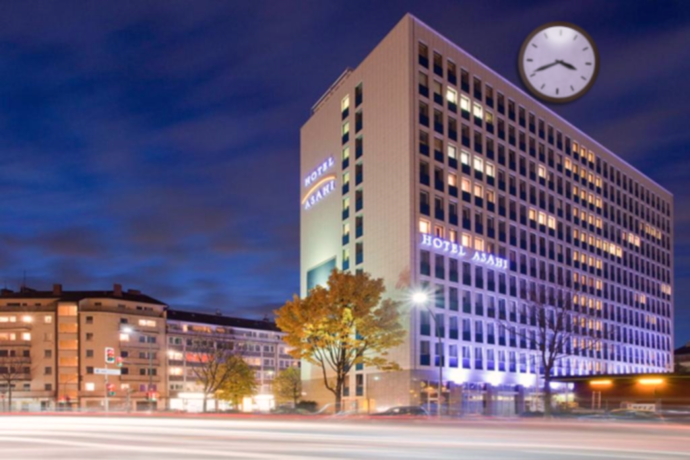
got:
3:41
